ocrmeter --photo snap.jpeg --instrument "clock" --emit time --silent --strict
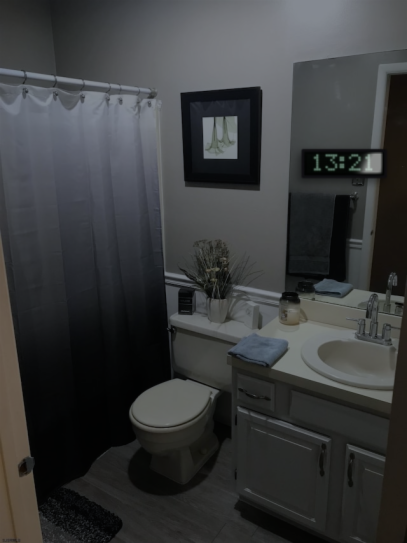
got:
13:21
